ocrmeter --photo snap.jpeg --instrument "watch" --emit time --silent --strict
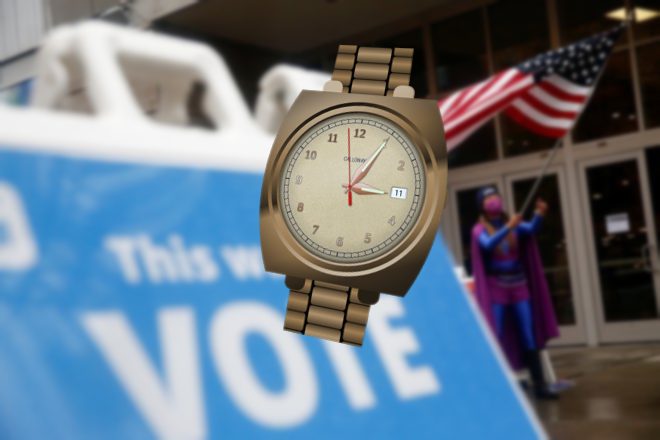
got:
3:04:58
